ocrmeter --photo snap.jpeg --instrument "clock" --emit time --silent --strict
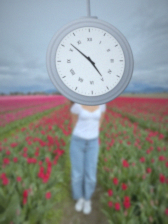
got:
4:52
